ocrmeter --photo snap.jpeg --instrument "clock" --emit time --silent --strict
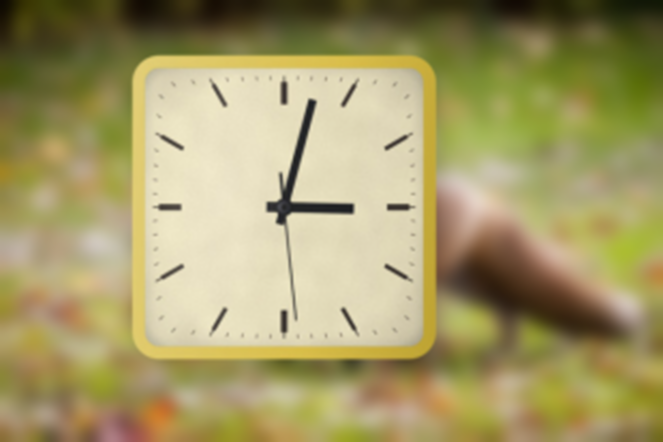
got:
3:02:29
